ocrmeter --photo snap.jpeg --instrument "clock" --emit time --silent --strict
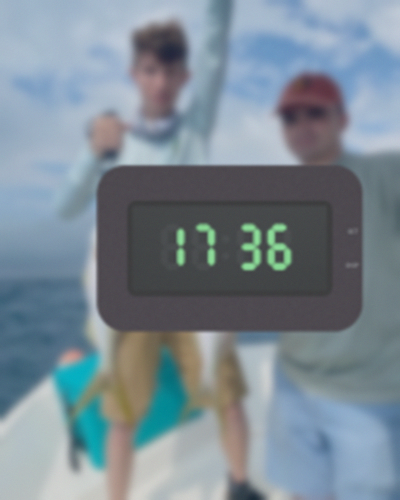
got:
17:36
